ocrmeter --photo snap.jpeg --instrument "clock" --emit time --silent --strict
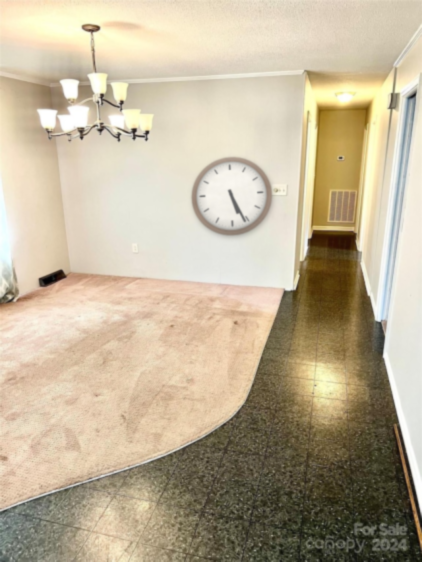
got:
5:26
